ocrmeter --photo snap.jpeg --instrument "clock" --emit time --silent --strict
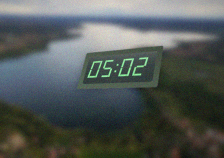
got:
5:02
